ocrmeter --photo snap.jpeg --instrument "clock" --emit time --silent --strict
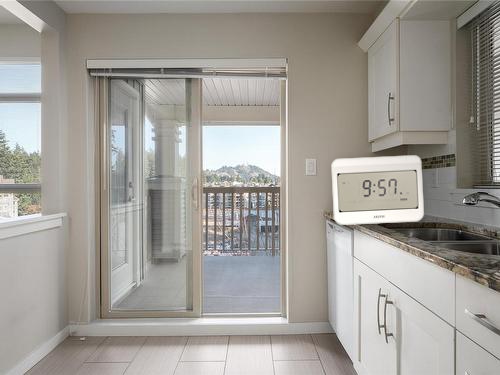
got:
9:57
